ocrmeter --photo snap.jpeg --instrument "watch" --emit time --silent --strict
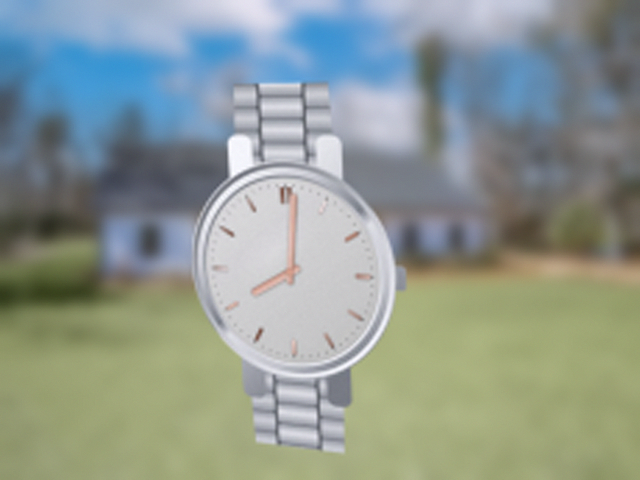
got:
8:01
